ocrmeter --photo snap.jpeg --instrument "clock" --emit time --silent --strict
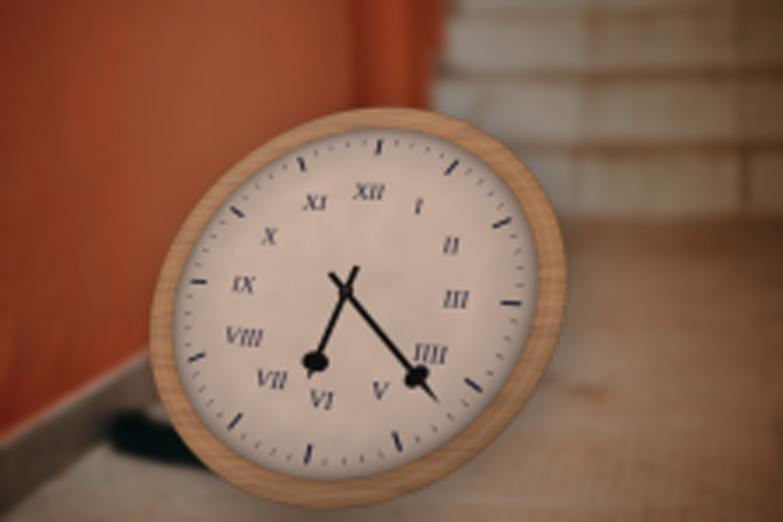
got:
6:22
